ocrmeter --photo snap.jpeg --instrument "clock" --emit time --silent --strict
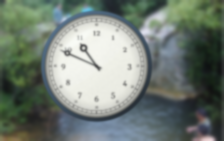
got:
10:49
